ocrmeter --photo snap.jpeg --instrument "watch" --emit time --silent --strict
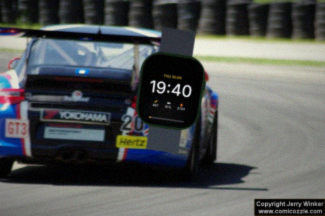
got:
19:40
